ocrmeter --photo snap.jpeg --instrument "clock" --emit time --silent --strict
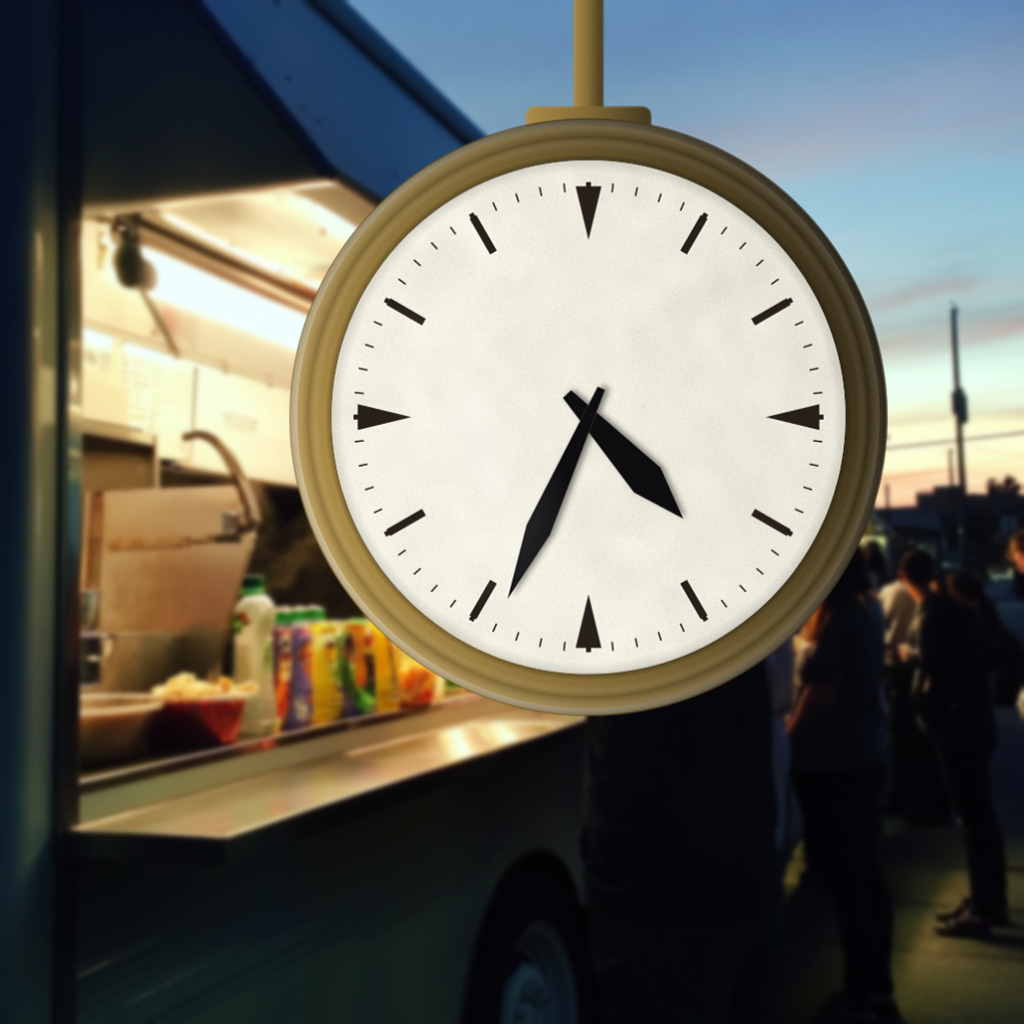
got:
4:34
